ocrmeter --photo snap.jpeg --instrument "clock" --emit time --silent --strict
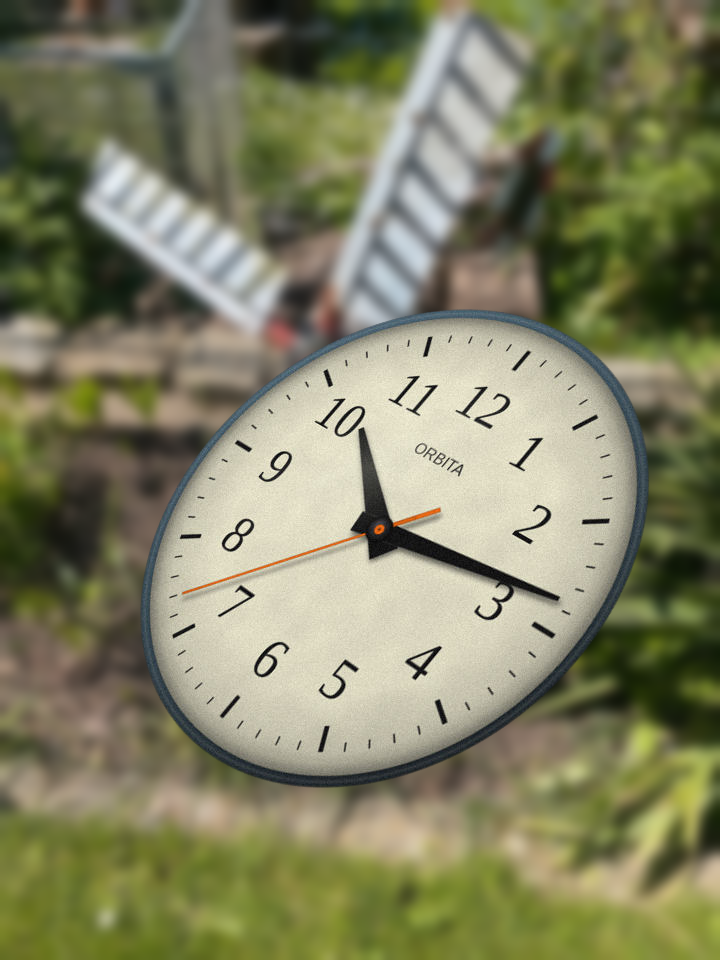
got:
10:13:37
